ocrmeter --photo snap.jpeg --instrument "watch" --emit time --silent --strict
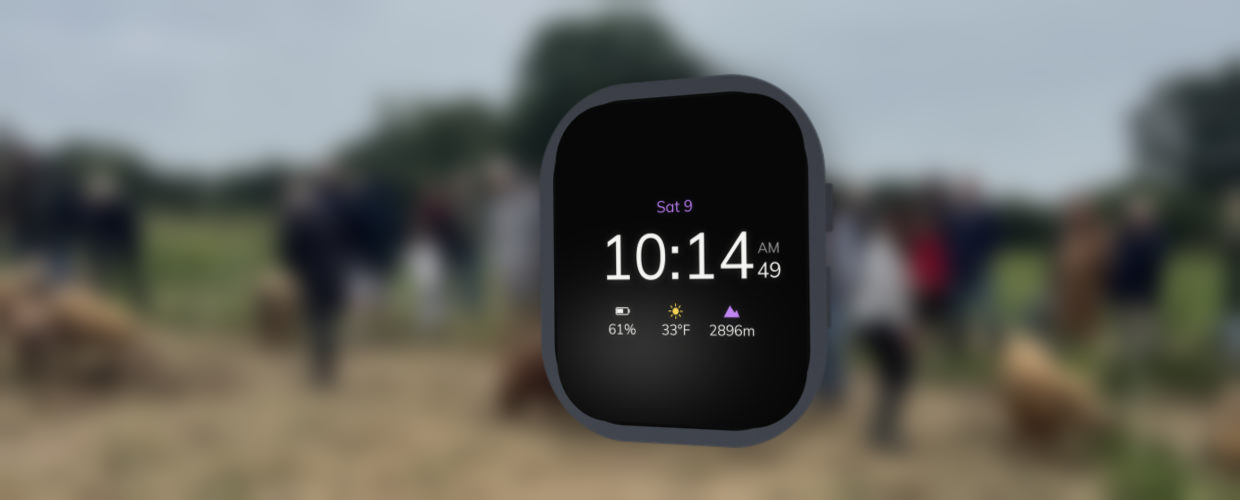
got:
10:14:49
